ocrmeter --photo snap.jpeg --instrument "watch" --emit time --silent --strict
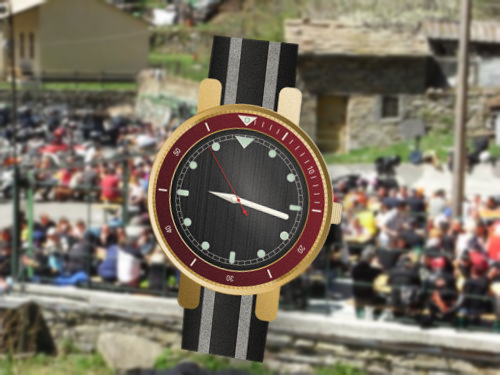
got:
9:16:54
